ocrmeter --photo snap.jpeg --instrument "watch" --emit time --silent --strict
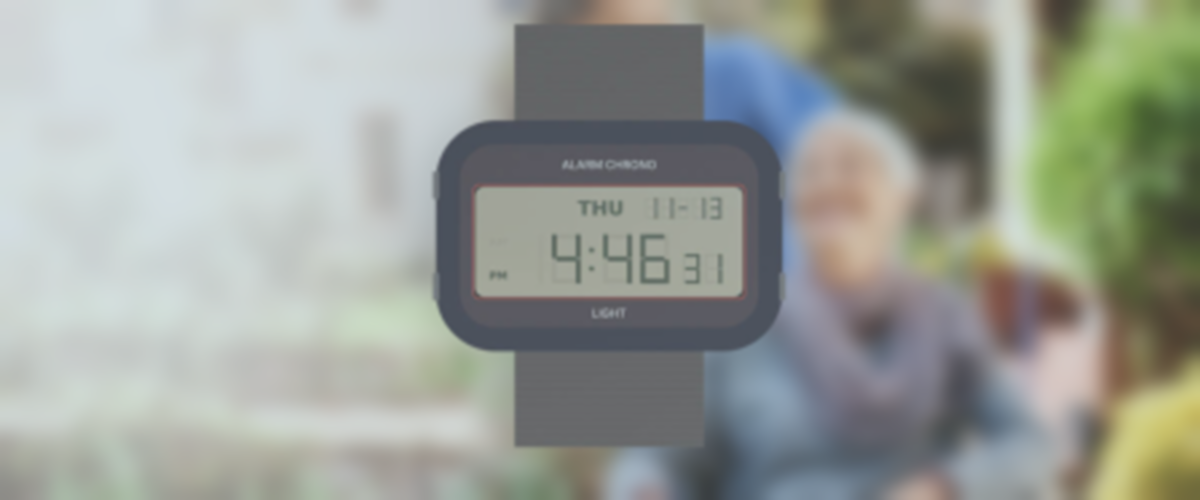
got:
4:46:31
